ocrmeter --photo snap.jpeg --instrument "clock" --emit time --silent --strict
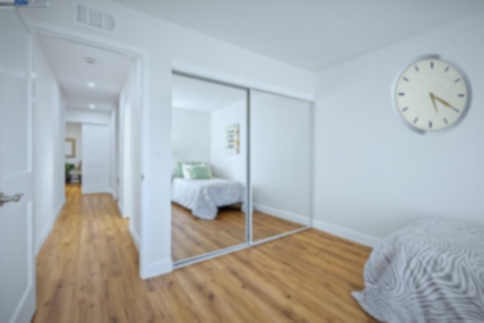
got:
5:20
